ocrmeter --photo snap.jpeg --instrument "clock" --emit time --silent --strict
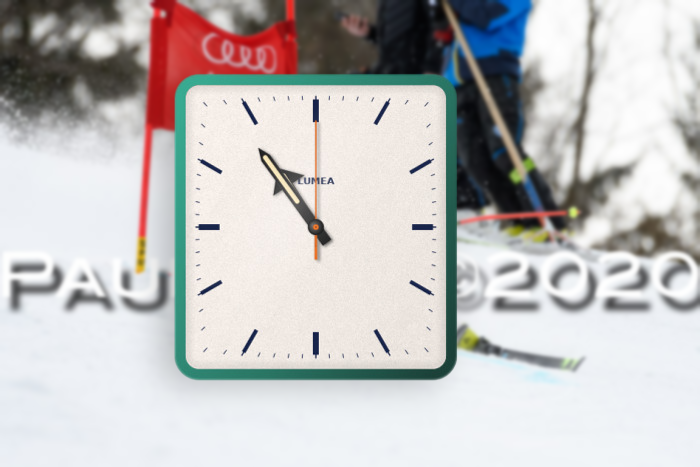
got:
10:54:00
